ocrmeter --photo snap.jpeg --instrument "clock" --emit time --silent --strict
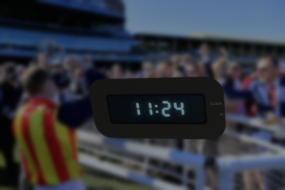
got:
11:24
